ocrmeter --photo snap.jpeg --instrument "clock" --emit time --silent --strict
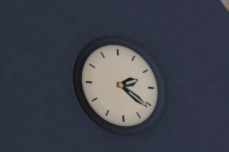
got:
2:21
